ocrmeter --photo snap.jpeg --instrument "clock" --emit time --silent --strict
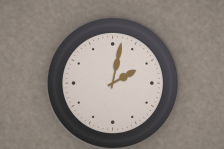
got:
2:02
